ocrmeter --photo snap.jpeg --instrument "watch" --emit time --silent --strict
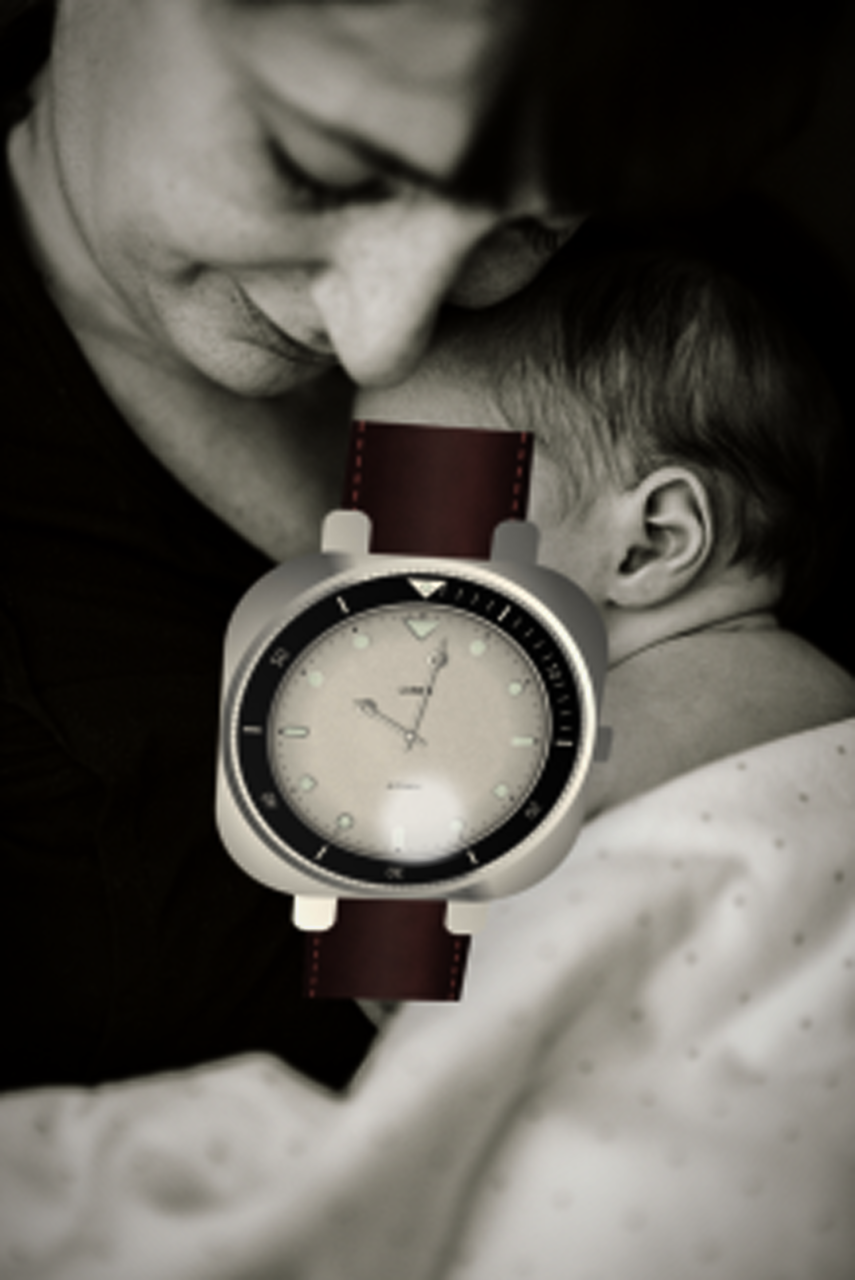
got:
10:02
